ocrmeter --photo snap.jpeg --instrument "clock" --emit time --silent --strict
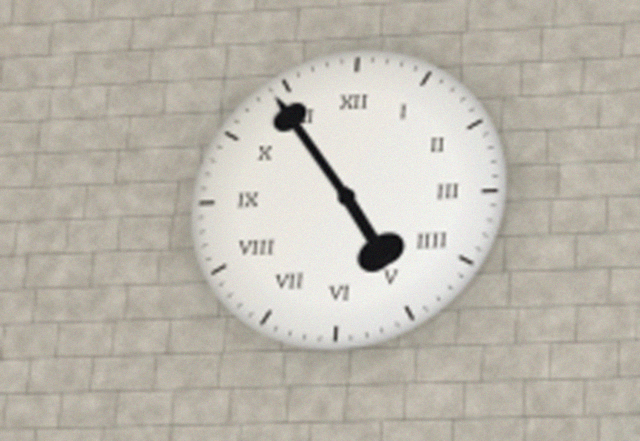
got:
4:54
